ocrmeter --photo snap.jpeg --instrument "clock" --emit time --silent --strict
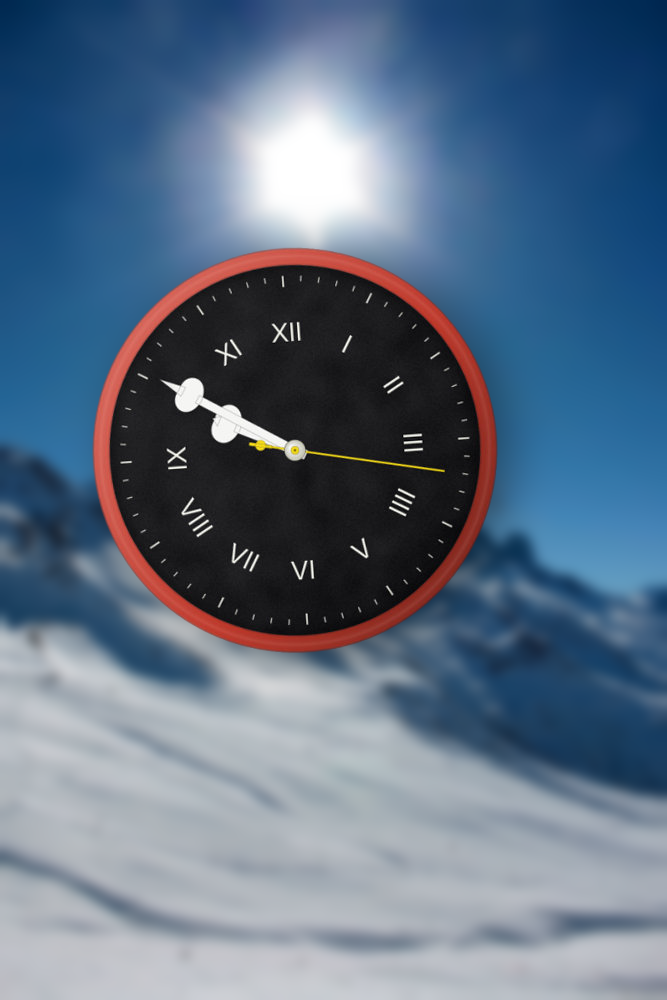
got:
9:50:17
